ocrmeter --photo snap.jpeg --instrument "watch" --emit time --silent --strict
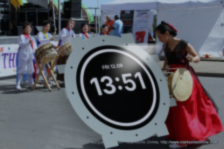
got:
13:51
